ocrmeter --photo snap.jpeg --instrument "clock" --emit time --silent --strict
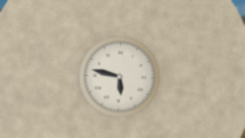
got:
5:47
